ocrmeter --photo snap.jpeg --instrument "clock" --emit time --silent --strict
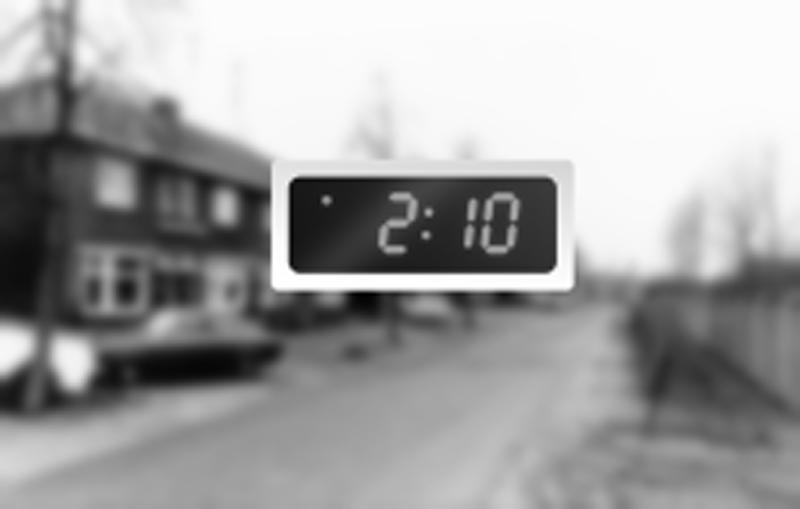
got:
2:10
